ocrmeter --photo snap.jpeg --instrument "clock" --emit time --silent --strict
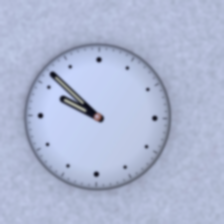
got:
9:52
